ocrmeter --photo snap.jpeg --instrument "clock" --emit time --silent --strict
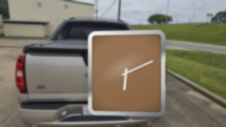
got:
6:11
